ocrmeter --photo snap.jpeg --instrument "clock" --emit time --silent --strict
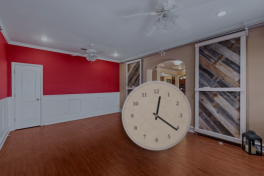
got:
12:21
